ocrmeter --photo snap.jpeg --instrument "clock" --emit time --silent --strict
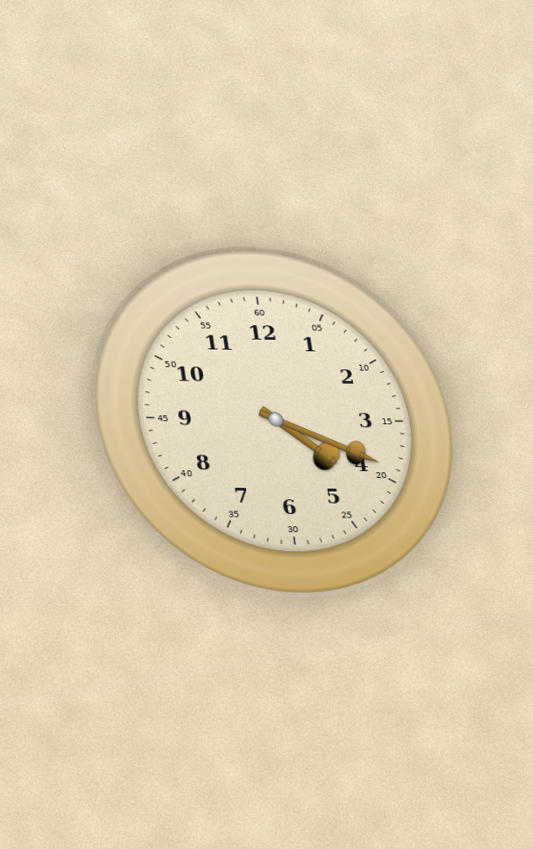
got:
4:19
